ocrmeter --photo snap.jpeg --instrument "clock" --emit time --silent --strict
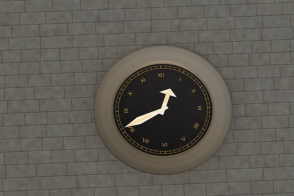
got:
12:41
